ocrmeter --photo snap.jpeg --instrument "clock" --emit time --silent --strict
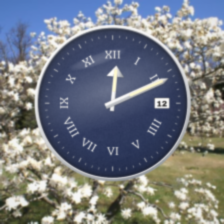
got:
12:11
